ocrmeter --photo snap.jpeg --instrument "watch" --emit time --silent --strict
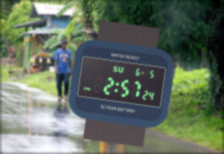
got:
2:57
